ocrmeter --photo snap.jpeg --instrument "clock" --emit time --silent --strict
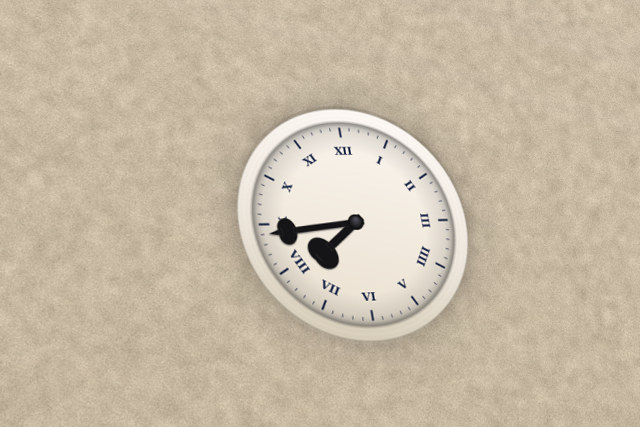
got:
7:44
